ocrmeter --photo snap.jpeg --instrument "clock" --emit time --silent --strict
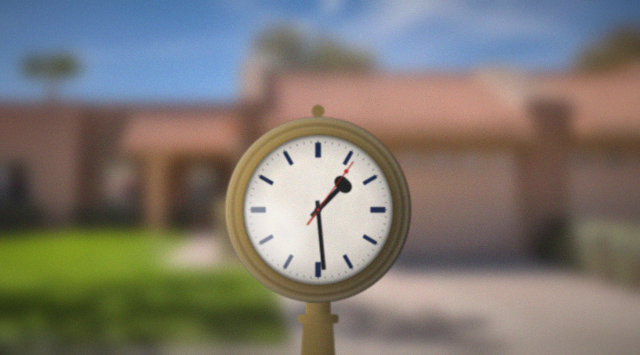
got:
1:29:06
